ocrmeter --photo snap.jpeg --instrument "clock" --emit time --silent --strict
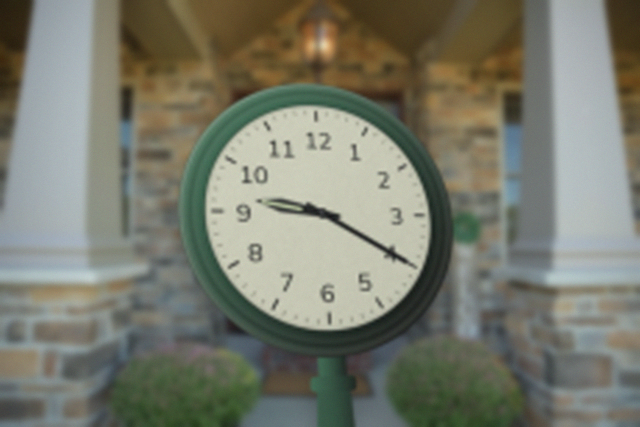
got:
9:20
